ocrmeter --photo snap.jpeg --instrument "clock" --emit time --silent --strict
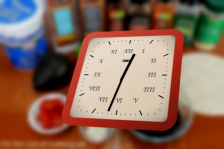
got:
12:32
